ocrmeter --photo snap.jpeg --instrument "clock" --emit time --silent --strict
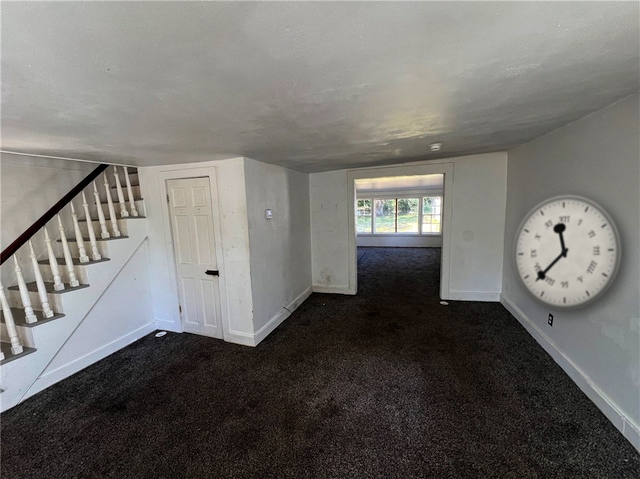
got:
11:38
